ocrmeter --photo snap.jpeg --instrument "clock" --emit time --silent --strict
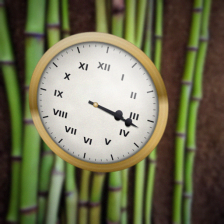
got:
3:17
